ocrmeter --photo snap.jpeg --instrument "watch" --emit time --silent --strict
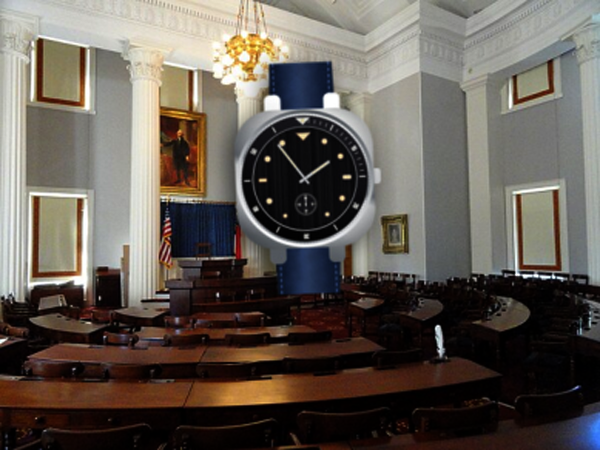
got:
1:54
